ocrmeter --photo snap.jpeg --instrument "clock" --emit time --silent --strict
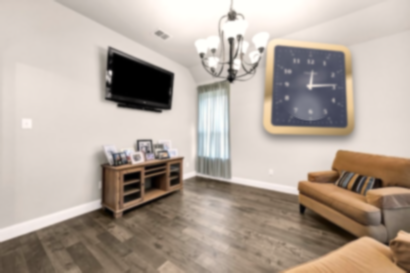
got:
12:14
